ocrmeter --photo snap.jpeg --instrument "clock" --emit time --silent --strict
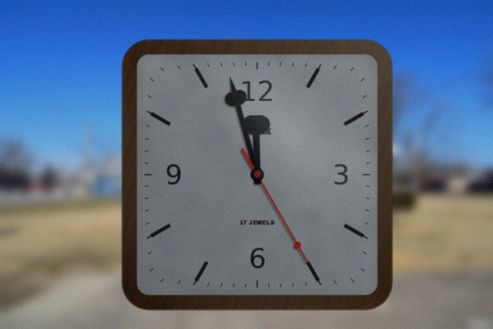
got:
11:57:25
